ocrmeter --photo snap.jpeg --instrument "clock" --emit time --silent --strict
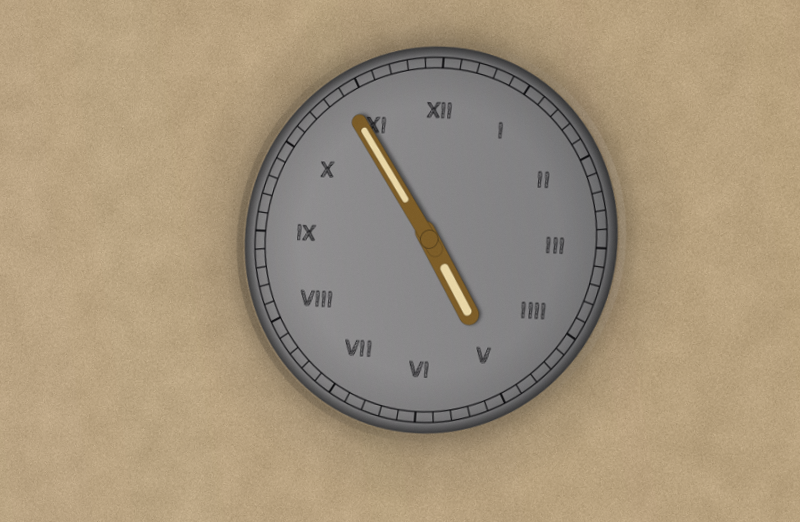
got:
4:54
